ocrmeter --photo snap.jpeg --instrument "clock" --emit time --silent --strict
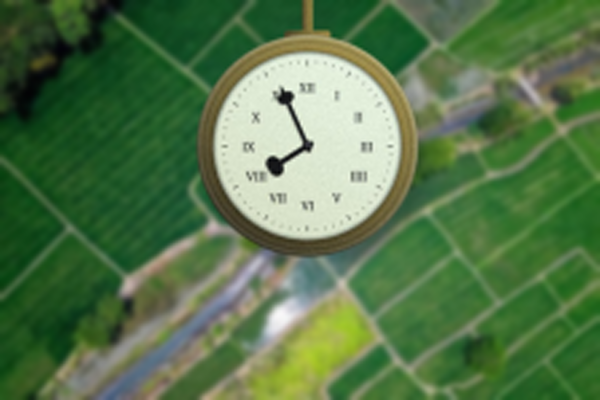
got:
7:56
